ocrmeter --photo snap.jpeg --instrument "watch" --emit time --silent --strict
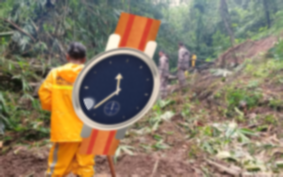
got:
11:37
